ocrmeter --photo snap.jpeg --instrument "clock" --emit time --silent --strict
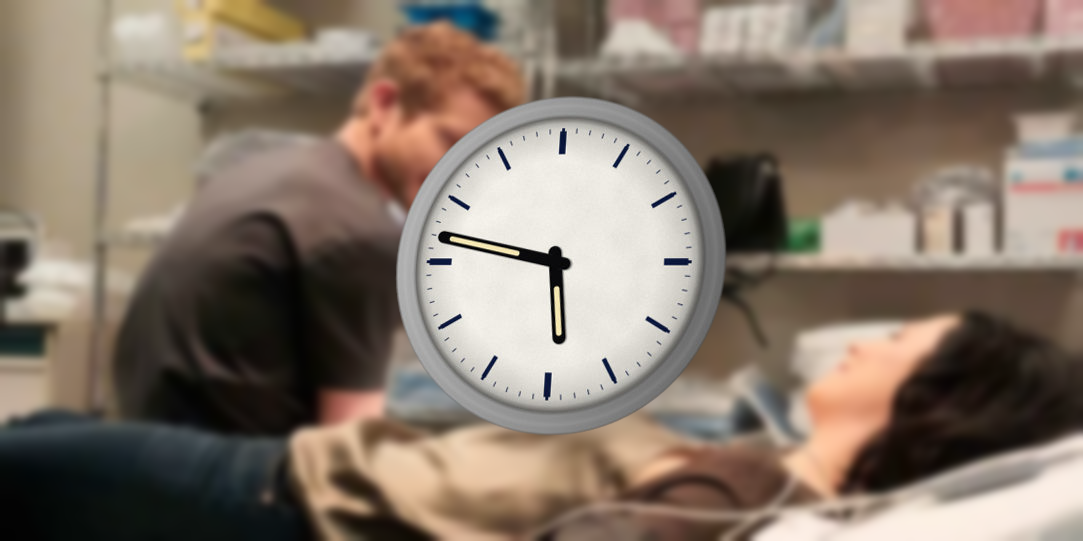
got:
5:47
